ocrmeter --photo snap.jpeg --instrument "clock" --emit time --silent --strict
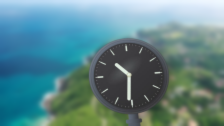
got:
10:31
